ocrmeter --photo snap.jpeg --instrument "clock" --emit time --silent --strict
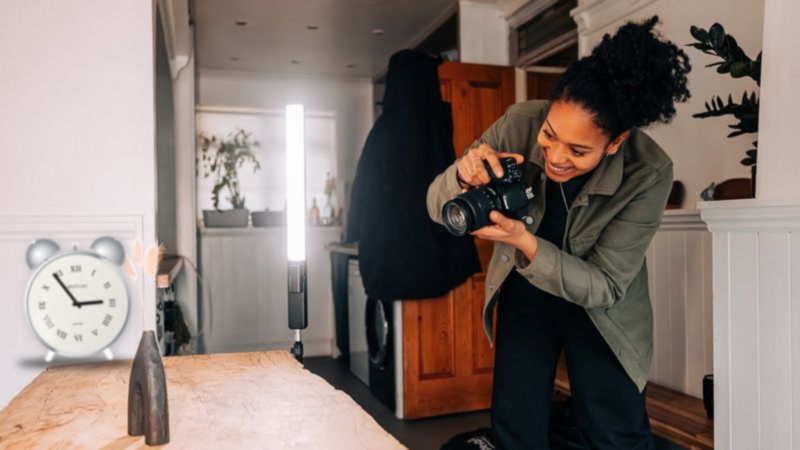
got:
2:54
